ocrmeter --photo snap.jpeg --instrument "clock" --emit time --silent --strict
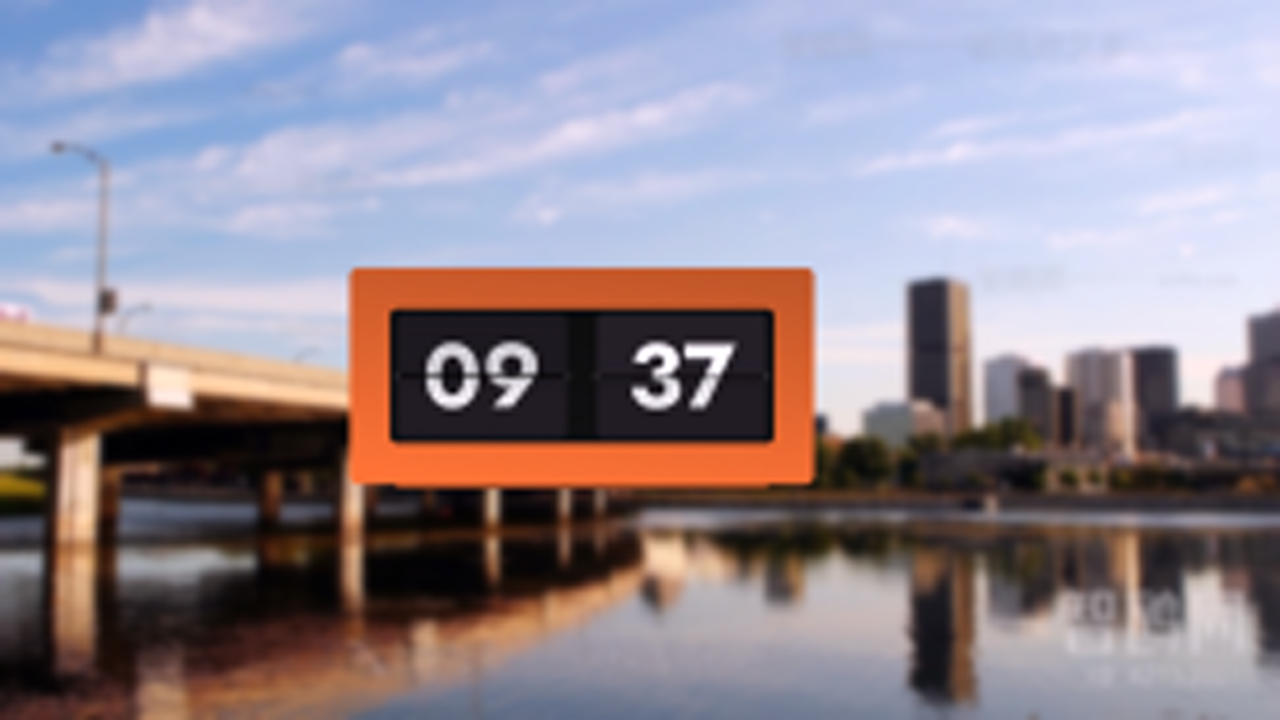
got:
9:37
